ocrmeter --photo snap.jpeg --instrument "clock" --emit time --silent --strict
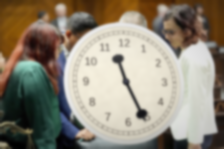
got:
11:26
